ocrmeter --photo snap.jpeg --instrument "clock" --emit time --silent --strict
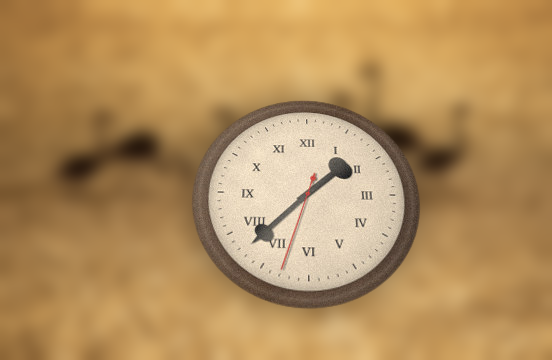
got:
1:37:33
